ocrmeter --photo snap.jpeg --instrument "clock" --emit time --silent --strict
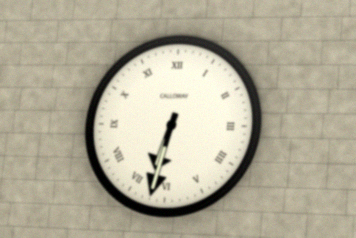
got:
6:32
